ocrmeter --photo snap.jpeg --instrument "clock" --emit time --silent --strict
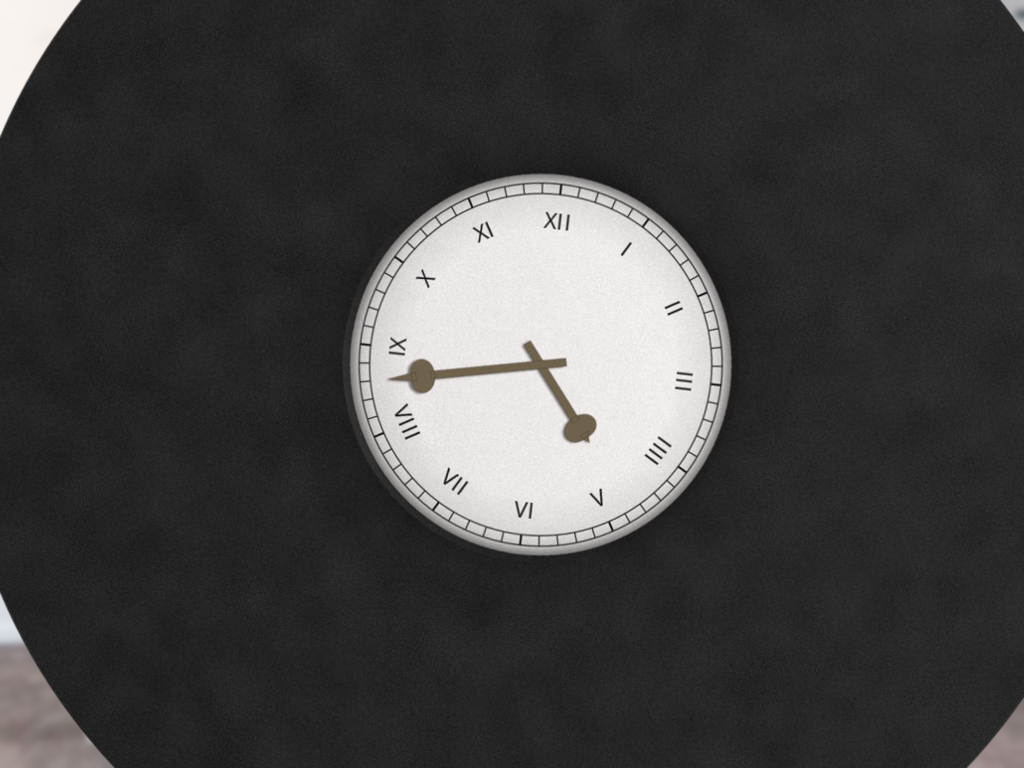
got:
4:43
